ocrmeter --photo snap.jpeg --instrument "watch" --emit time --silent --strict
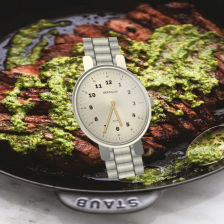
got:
5:35
